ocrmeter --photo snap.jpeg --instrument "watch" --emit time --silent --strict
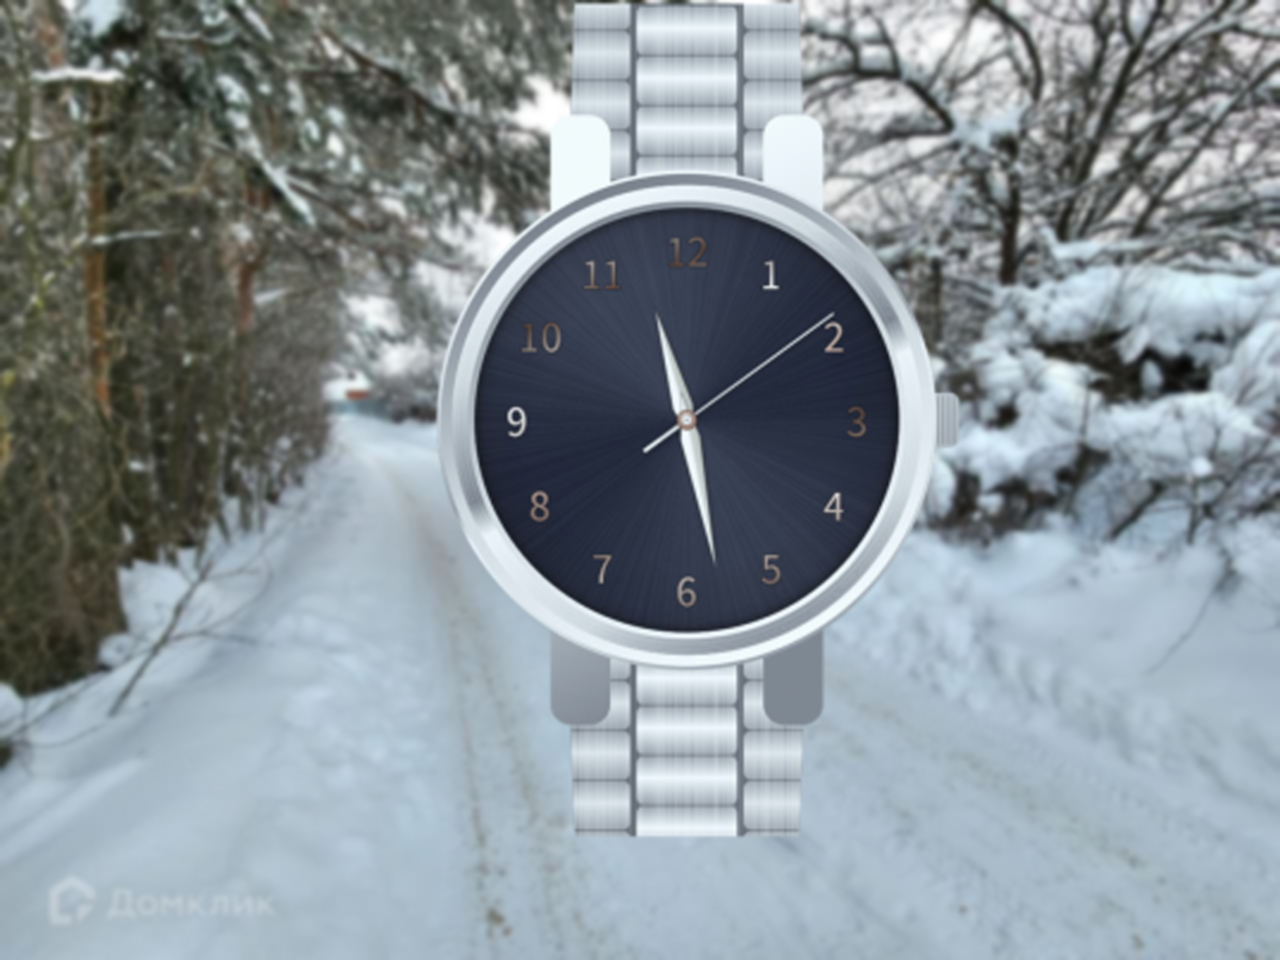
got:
11:28:09
